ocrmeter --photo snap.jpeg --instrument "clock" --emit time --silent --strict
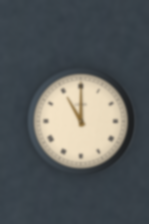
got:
11:00
